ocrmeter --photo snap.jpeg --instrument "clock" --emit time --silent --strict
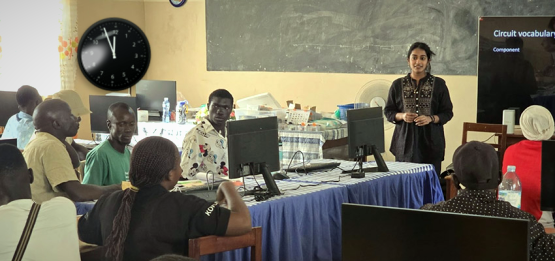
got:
11:56
